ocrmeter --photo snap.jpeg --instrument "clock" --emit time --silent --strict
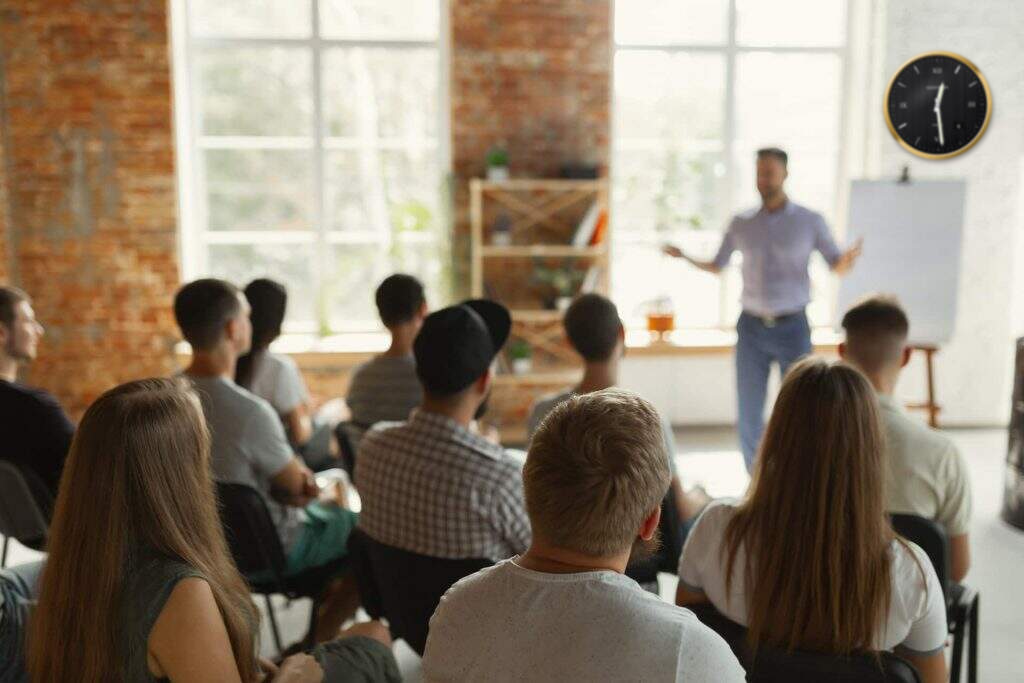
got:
12:29
